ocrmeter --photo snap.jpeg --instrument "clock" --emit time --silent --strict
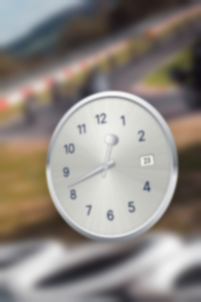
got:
12:42
